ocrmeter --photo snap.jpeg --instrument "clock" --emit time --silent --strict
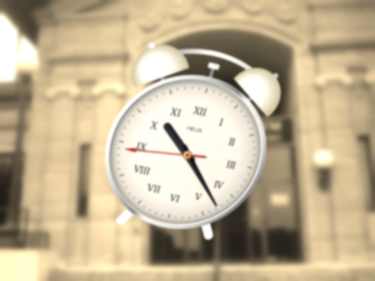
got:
10:22:44
